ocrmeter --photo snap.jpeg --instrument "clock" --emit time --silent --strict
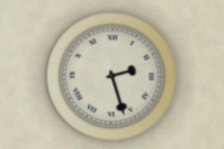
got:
2:27
